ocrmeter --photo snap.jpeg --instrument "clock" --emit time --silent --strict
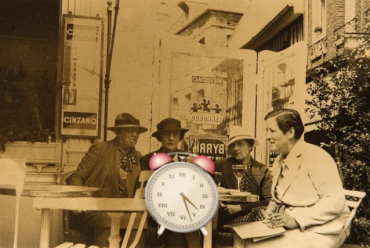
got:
4:27
